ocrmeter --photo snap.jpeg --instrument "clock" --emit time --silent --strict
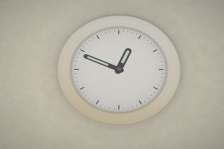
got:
12:49
